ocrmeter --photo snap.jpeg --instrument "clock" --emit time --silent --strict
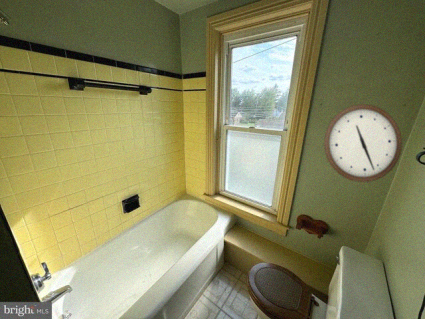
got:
11:27
